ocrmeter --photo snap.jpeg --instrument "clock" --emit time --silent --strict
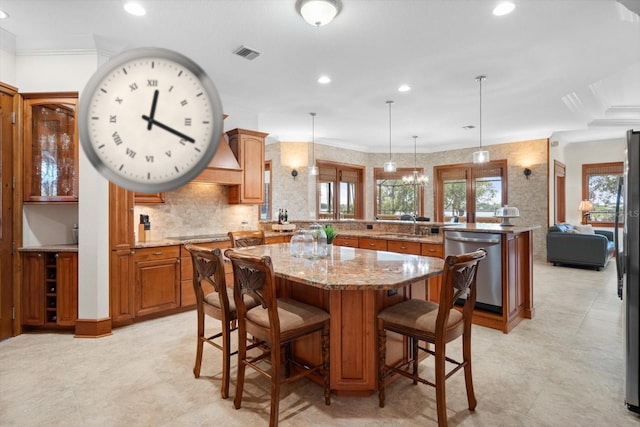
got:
12:19
